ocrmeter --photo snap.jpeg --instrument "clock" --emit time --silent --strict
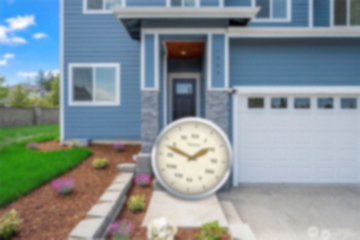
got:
1:48
